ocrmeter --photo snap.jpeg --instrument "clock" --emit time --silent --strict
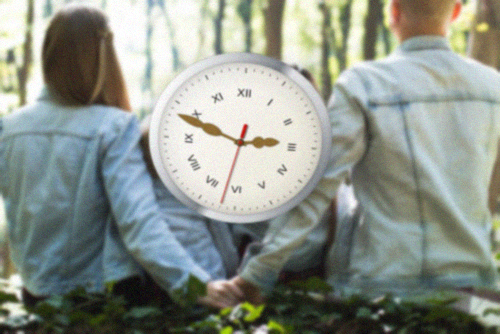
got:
2:48:32
